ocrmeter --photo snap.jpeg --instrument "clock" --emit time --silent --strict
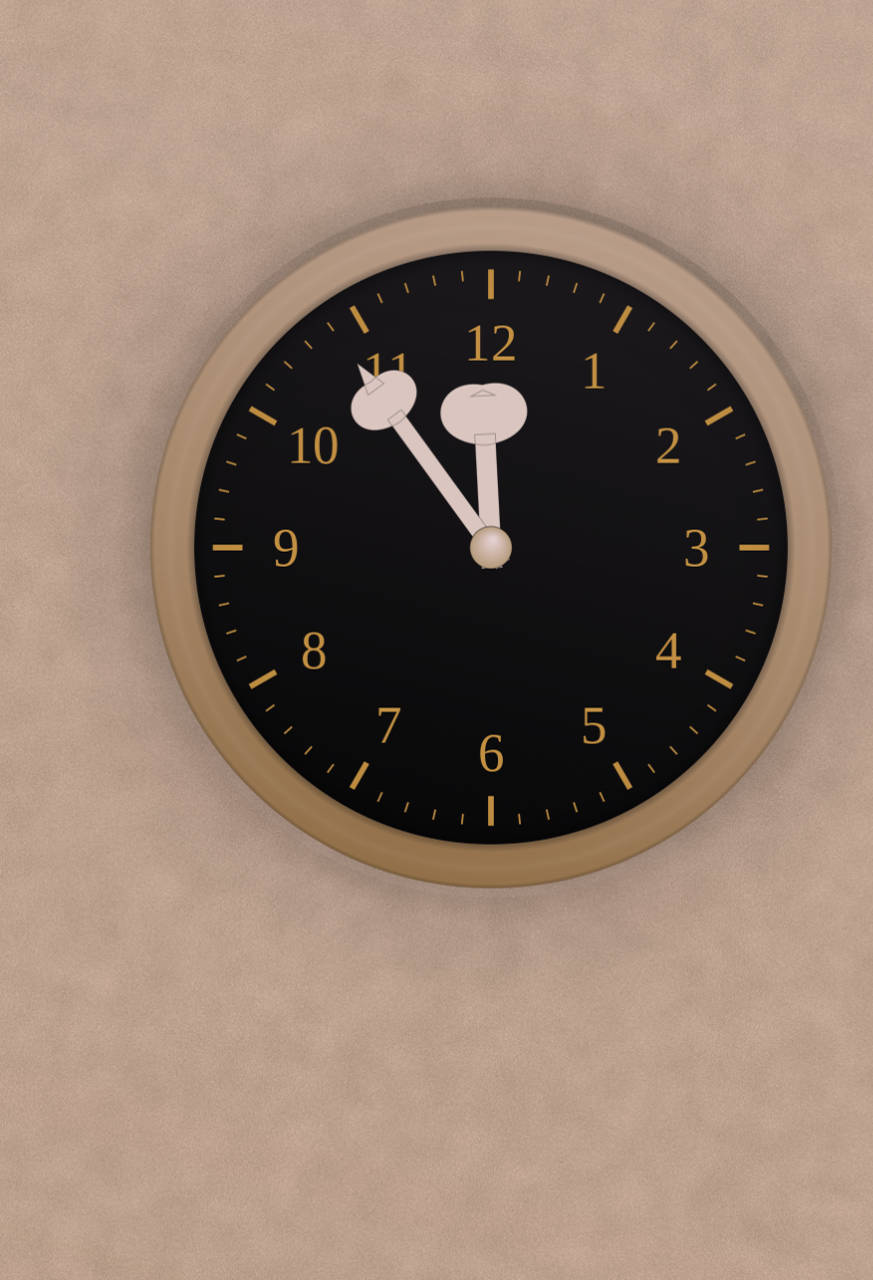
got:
11:54
